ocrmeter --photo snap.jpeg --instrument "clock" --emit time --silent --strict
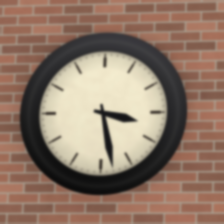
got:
3:28
